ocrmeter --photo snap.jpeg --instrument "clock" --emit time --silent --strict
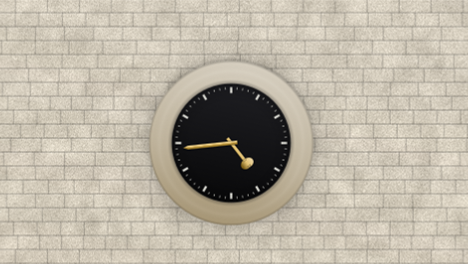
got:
4:44
